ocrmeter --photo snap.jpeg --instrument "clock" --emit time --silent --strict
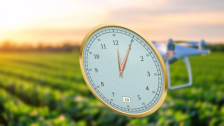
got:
12:05
